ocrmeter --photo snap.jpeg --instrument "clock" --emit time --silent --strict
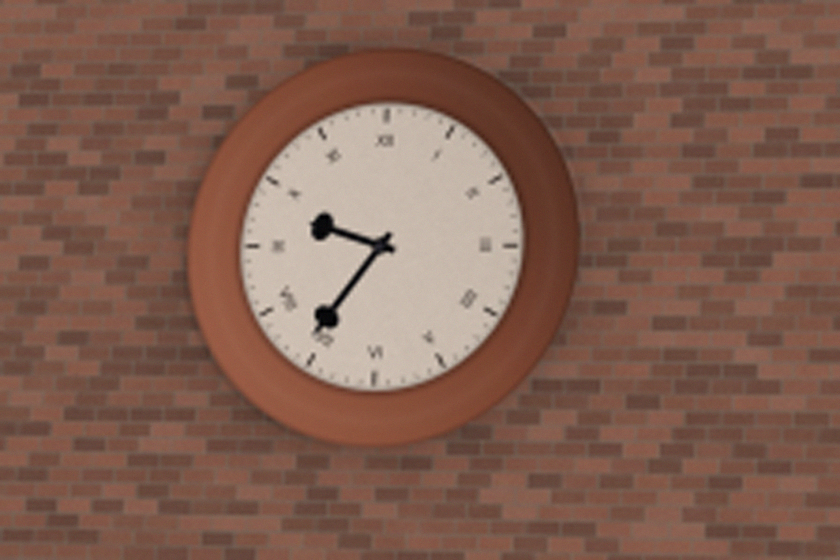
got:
9:36
